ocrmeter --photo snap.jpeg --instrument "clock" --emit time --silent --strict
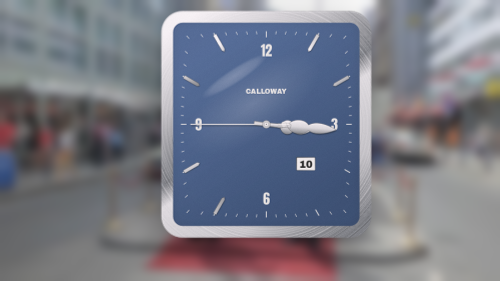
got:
3:15:45
